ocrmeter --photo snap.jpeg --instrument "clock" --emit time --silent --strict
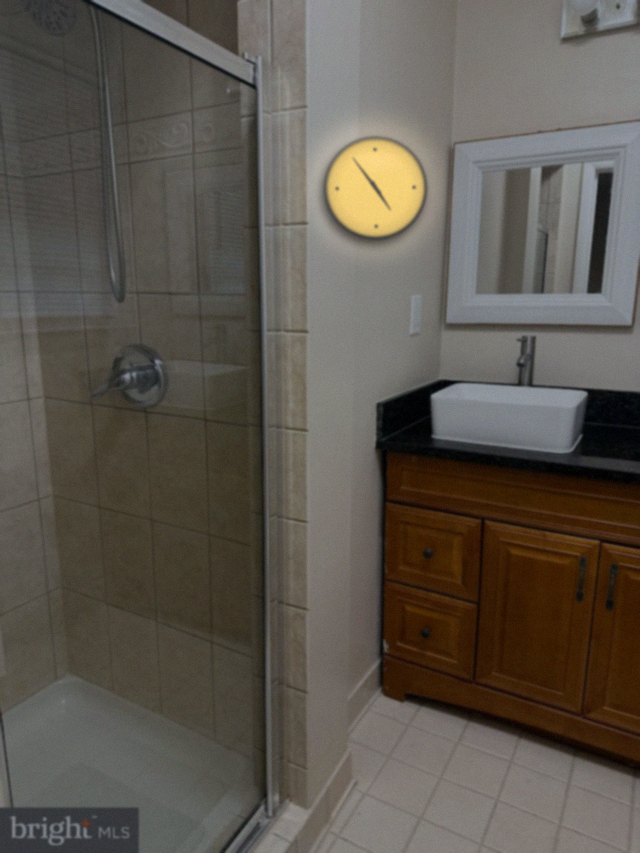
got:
4:54
